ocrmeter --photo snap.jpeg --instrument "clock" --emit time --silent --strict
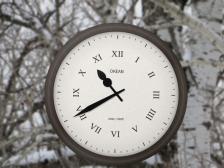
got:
10:40
